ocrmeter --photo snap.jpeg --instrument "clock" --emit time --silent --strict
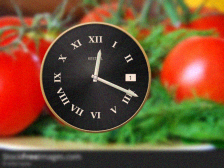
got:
12:19
